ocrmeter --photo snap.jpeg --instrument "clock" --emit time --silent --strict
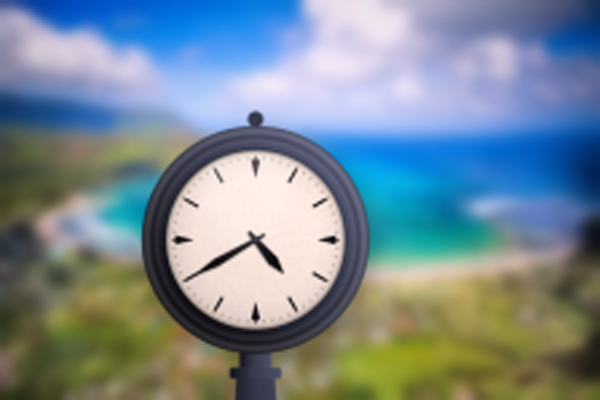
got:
4:40
